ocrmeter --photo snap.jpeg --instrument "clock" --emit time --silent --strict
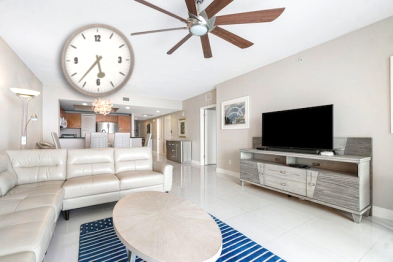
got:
5:37
